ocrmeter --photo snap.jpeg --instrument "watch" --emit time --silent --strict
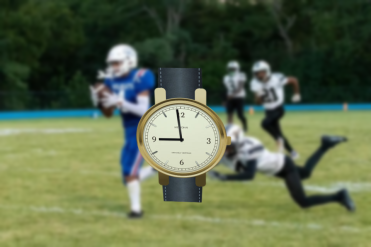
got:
8:59
